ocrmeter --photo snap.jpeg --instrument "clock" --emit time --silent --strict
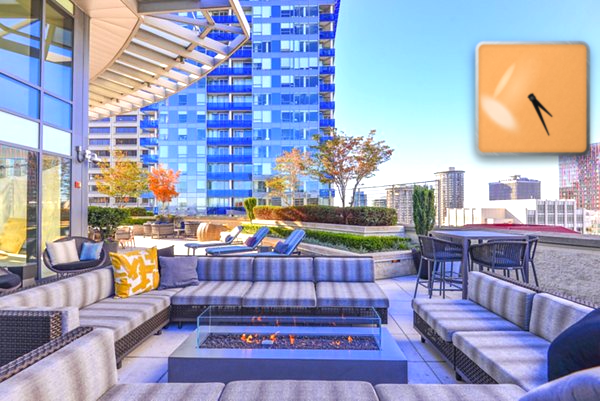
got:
4:26
